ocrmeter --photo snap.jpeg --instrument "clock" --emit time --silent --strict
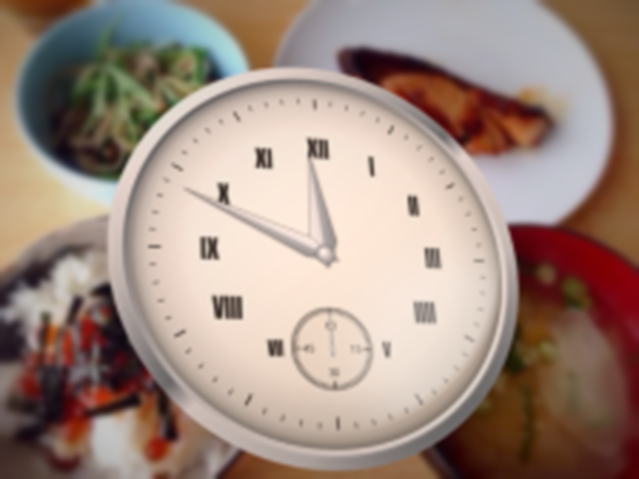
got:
11:49
